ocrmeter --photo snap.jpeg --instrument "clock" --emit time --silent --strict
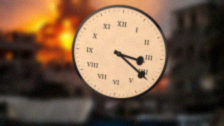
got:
3:21
